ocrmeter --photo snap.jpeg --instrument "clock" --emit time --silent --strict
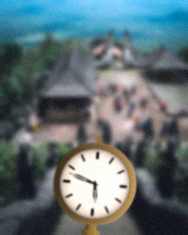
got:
5:48
